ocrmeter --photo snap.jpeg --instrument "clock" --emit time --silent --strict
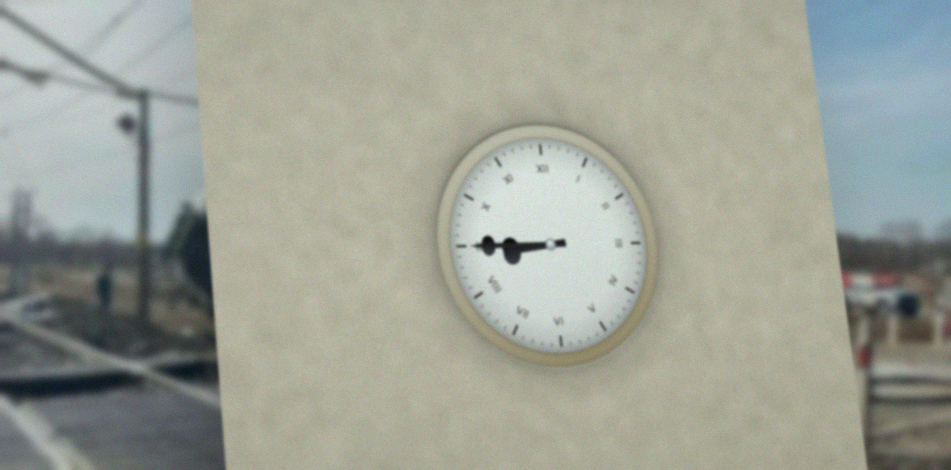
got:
8:45
